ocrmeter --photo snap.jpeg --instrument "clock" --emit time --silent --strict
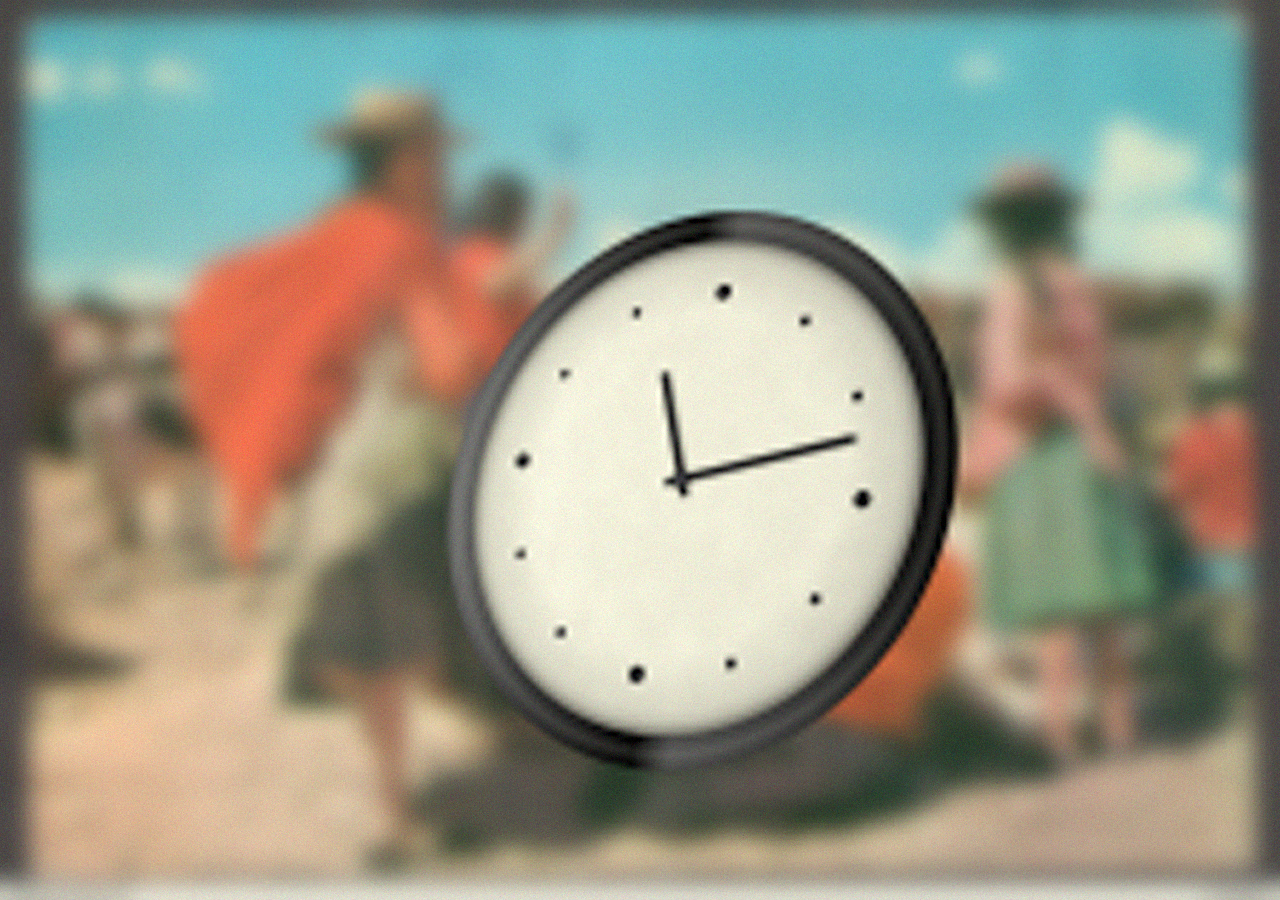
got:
11:12
